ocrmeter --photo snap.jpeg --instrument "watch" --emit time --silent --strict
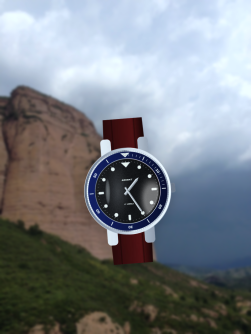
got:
1:25
